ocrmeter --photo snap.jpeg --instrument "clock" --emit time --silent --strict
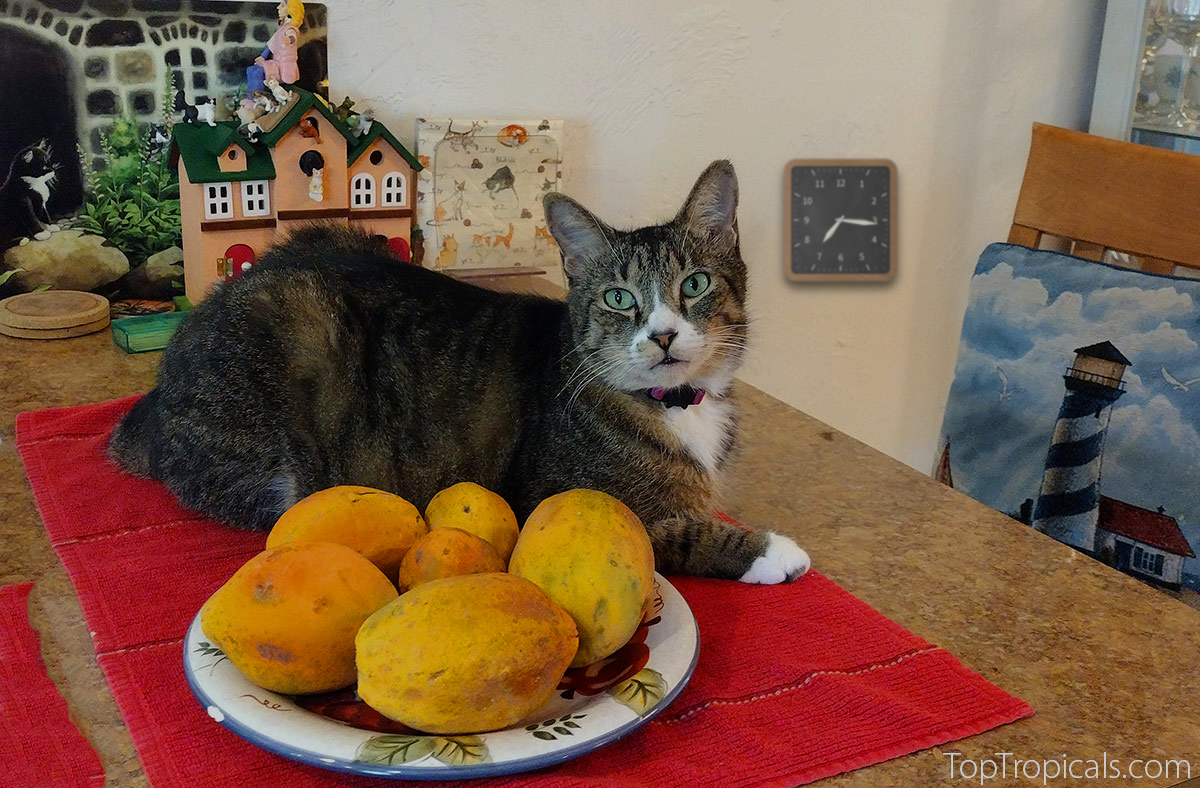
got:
7:16
